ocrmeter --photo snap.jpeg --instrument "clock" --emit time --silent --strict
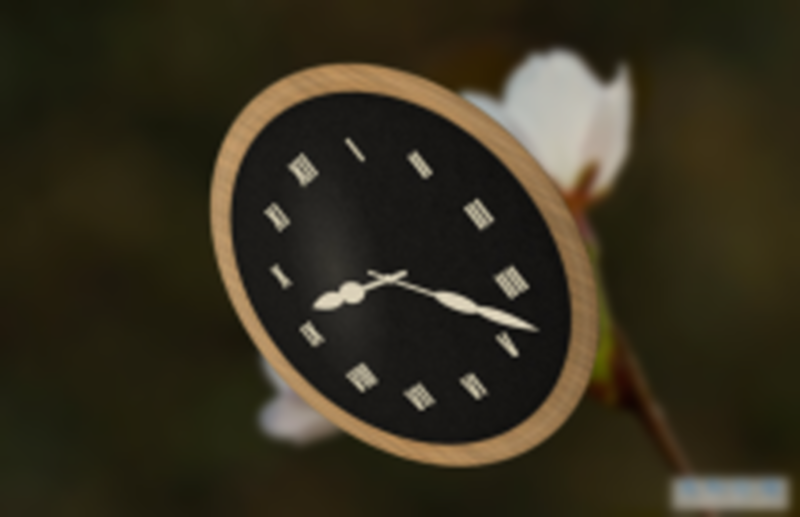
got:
9:23
